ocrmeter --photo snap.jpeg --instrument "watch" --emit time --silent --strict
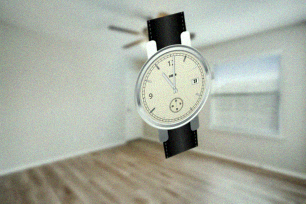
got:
11:01
